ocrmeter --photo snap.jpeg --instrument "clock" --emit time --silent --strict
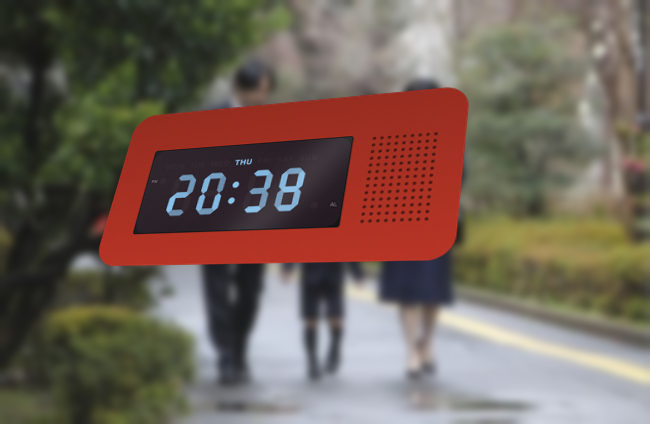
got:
20:38
